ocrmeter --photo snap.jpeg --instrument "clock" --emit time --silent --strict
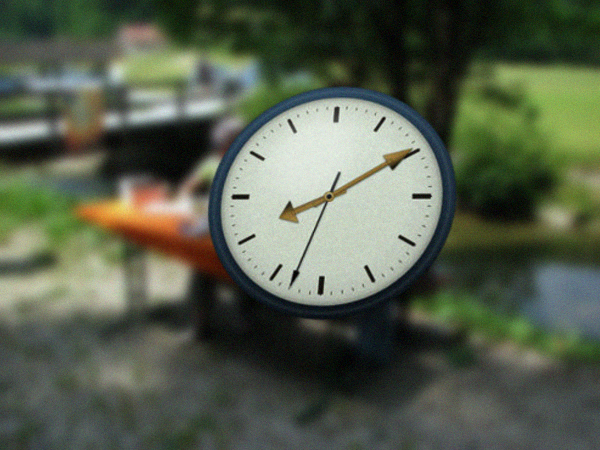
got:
8:09:33
